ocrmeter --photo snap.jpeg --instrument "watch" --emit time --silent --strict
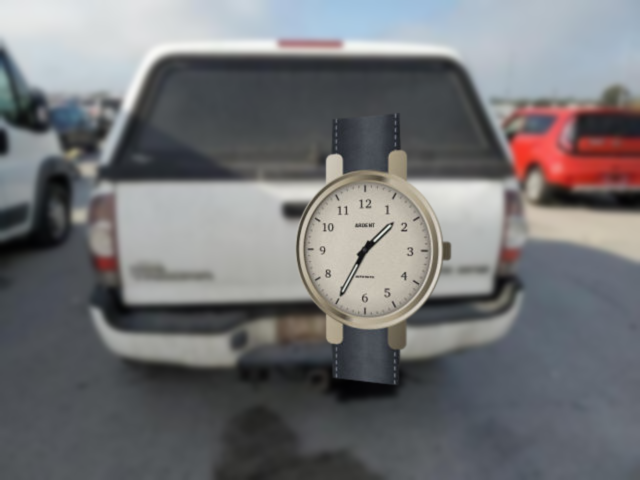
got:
1:35
